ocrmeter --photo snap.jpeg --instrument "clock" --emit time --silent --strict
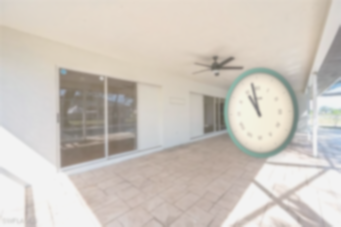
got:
10:58
